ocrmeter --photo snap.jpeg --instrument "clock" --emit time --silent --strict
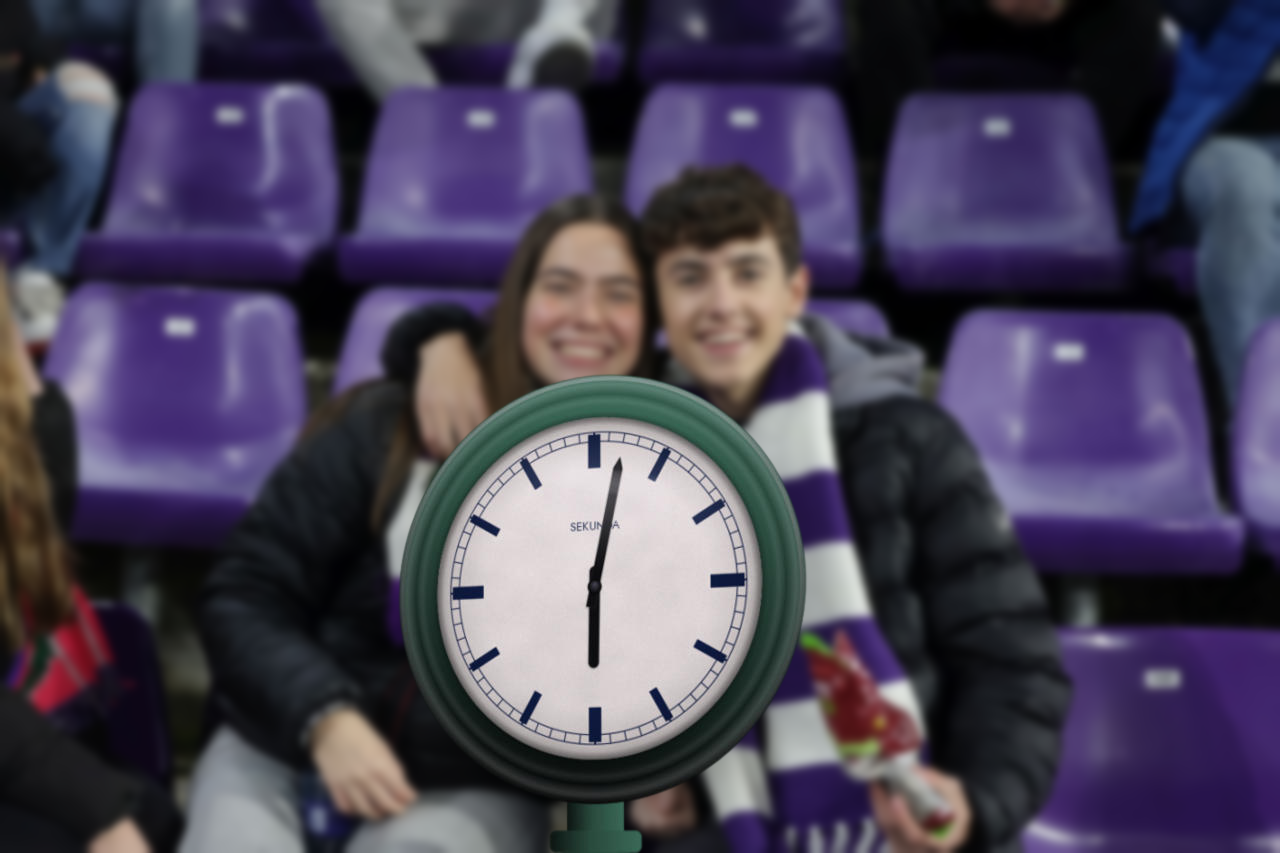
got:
6:02
